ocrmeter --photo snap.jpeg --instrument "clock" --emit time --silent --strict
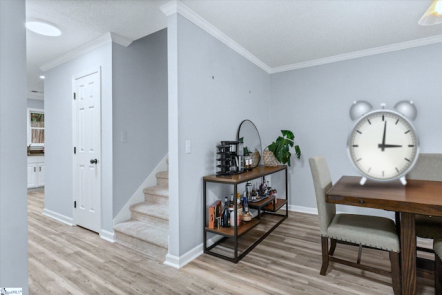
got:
3:01
